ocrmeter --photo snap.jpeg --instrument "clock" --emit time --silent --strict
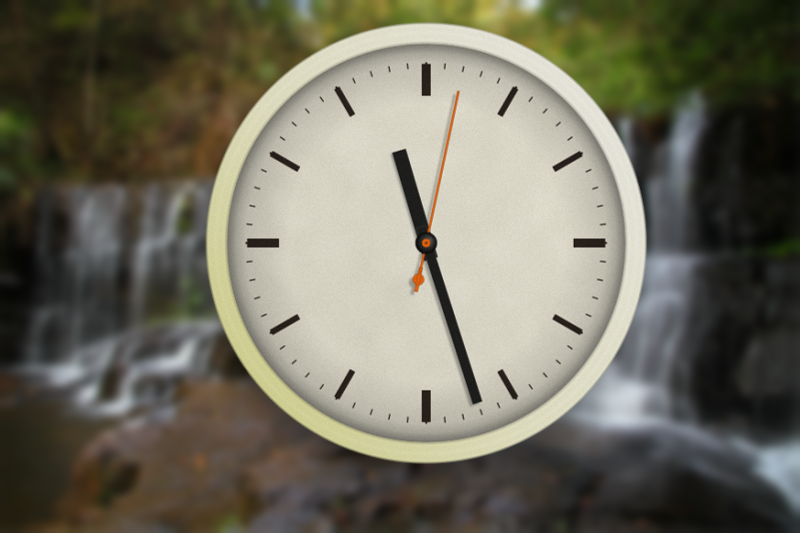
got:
11:27:02
